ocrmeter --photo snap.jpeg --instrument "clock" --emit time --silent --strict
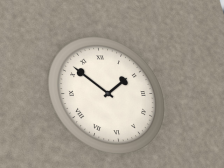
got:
1:52
